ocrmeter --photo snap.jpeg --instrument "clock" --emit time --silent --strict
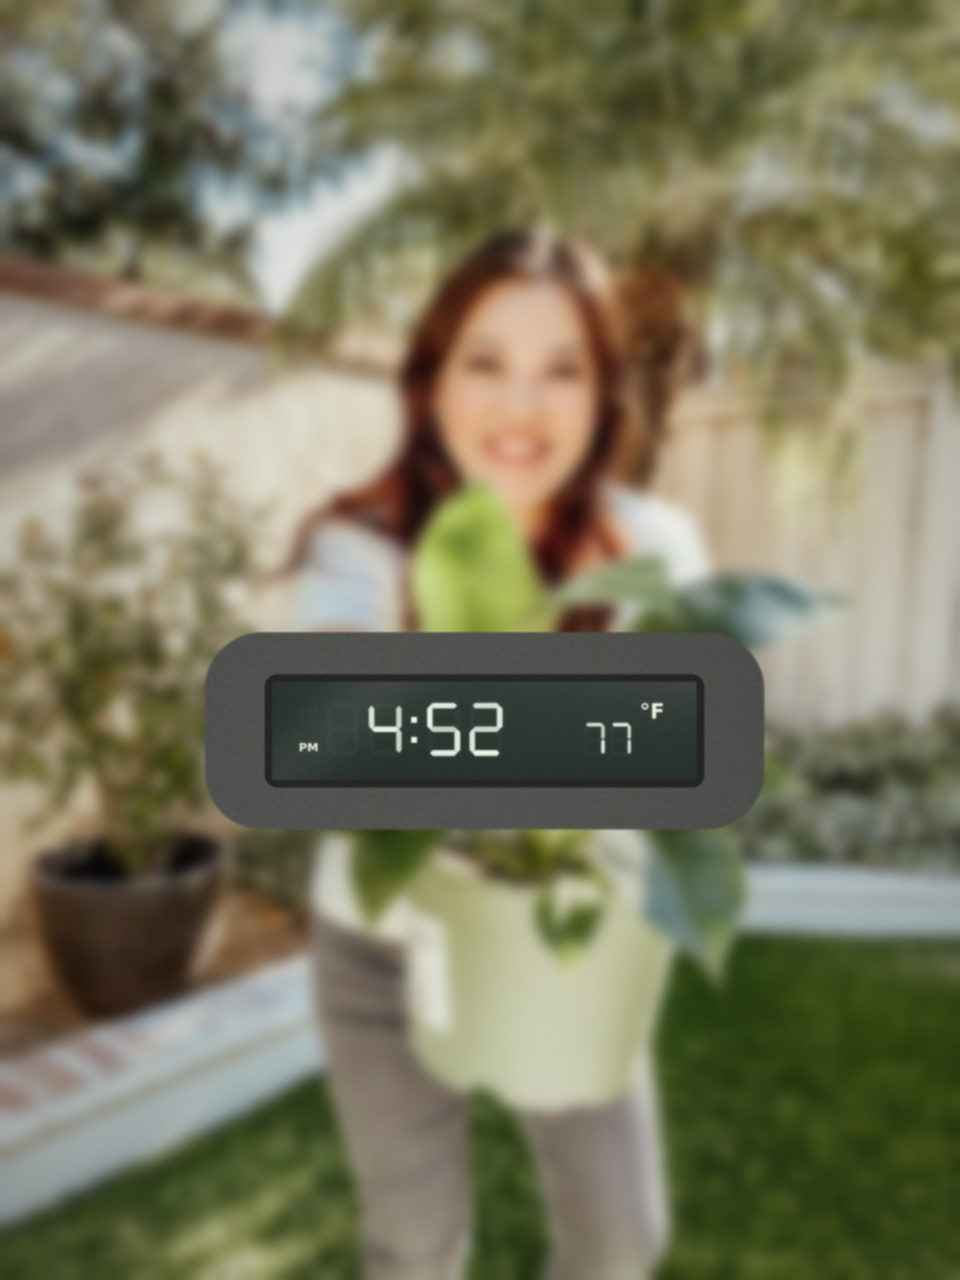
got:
4:52
